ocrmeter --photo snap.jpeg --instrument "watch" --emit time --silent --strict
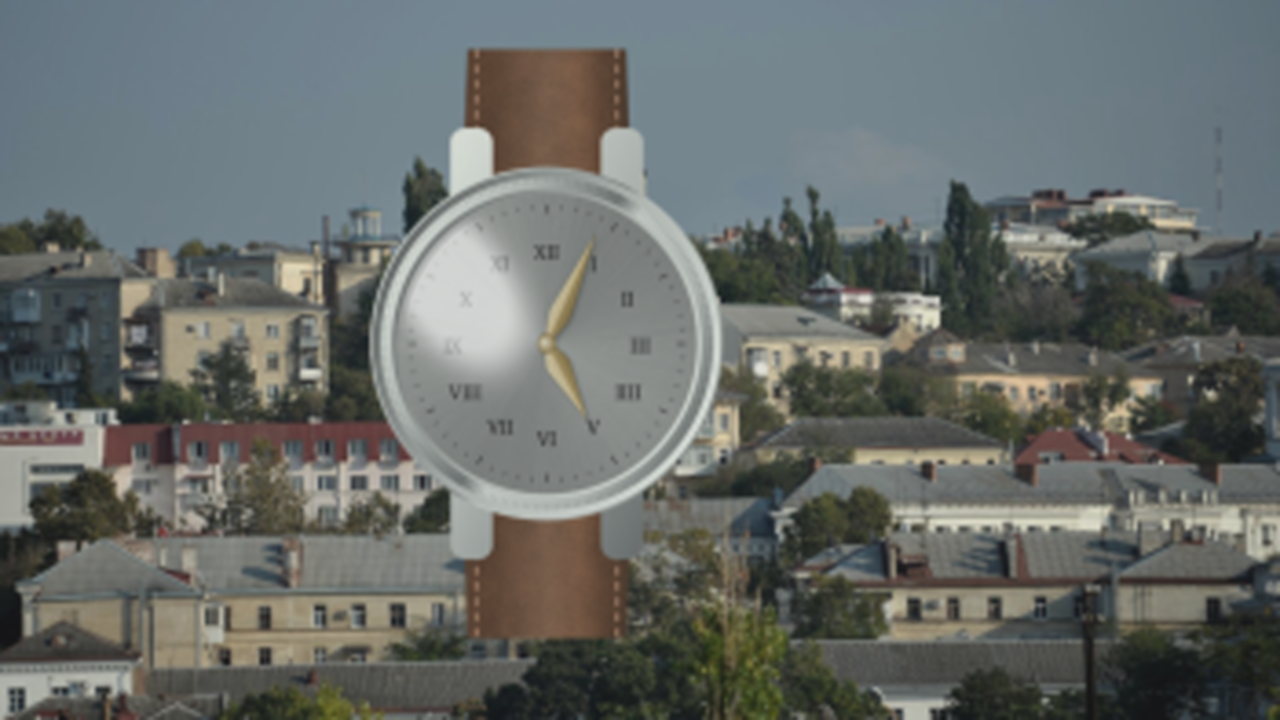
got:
5:04
